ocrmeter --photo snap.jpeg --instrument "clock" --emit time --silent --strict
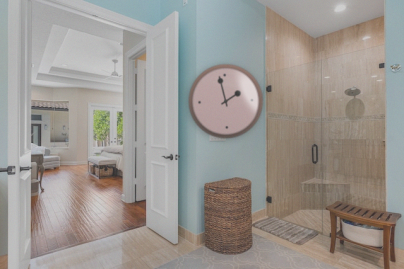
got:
1:58
